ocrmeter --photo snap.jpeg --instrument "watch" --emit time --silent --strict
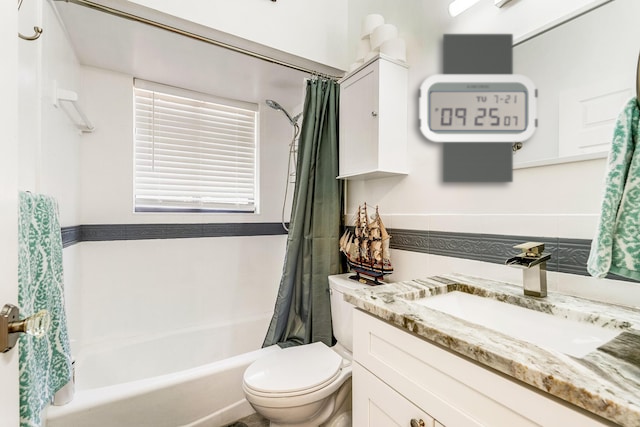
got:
9:25
